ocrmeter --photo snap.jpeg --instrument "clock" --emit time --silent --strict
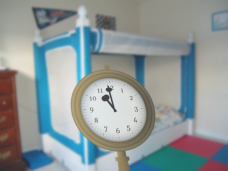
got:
10:59
